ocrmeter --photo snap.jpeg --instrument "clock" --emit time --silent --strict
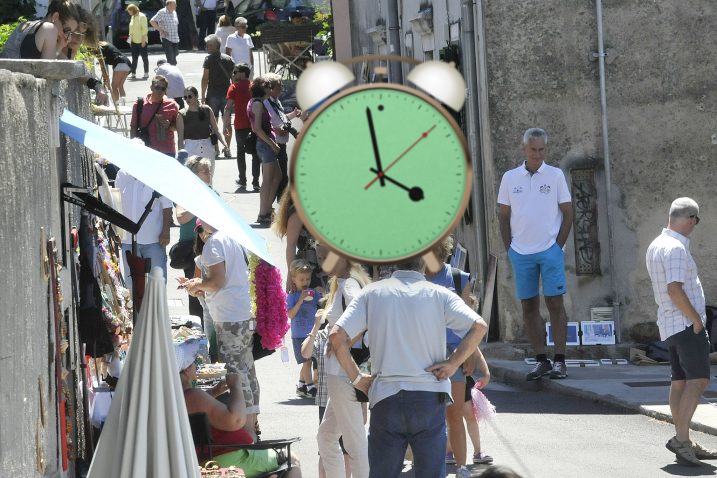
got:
3:58:08
